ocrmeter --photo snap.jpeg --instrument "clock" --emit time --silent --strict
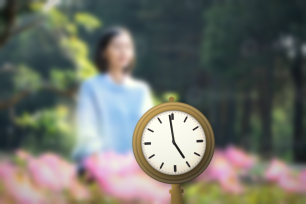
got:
4:59
